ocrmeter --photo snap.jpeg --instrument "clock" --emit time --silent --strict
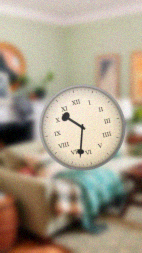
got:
10:33
